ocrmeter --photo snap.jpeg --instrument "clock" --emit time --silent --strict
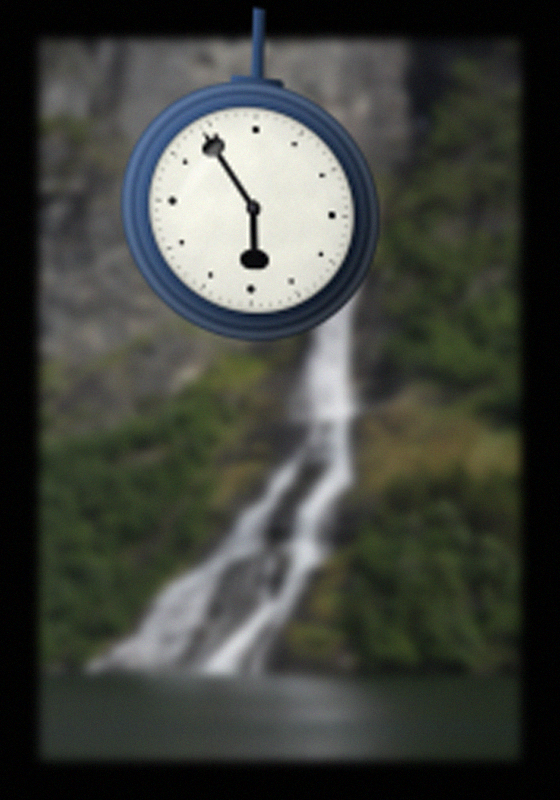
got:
5:54
